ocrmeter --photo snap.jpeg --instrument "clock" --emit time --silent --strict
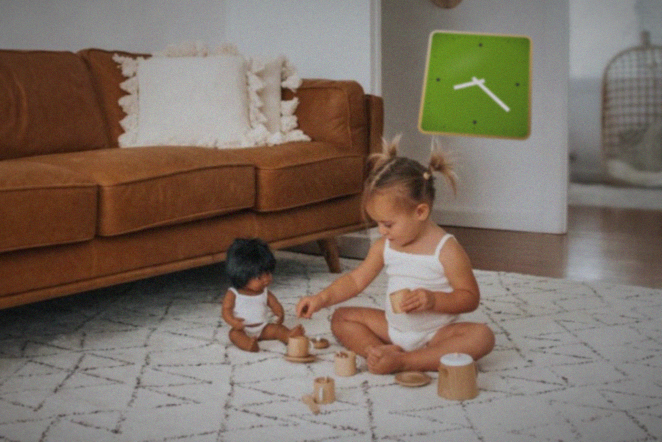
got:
8:22
